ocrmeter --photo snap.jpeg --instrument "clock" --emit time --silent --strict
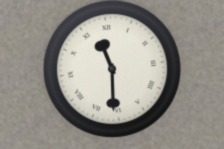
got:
11:31
